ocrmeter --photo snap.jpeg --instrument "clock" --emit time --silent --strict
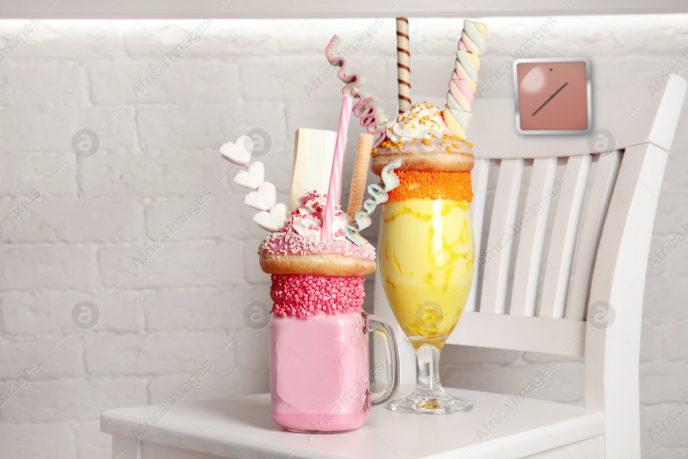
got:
1:38
